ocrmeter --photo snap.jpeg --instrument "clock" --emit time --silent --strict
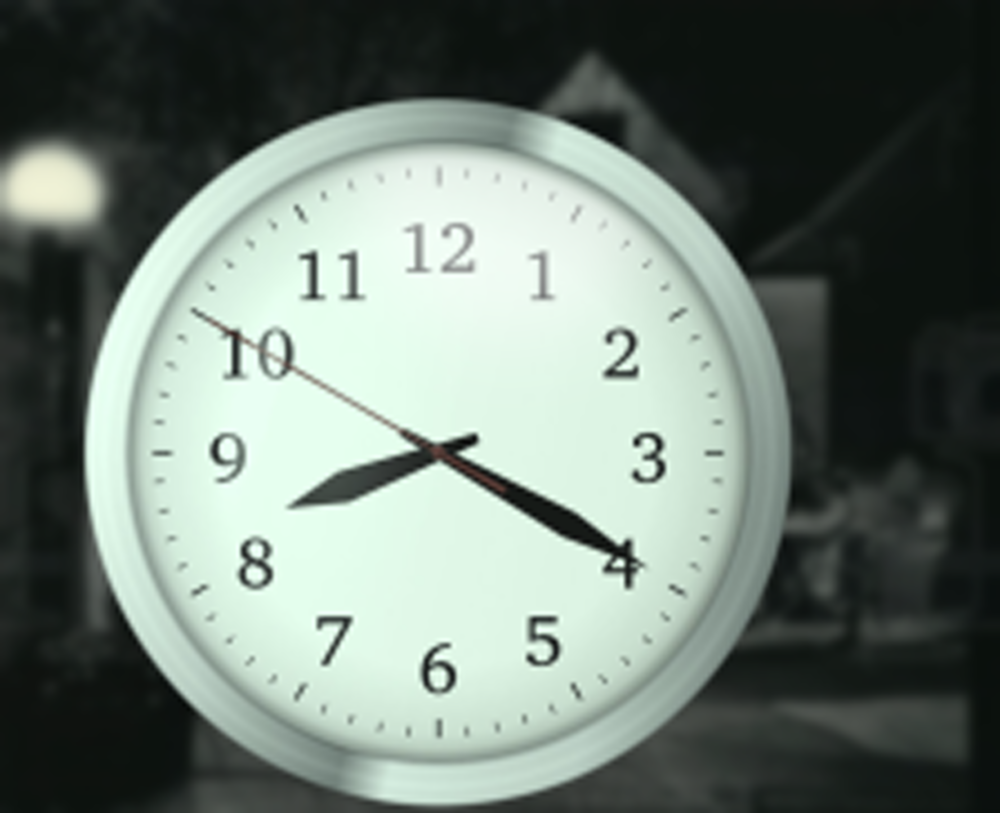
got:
8:19:50
